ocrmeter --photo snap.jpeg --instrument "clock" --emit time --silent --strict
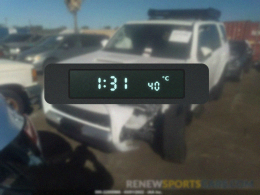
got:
1:31
